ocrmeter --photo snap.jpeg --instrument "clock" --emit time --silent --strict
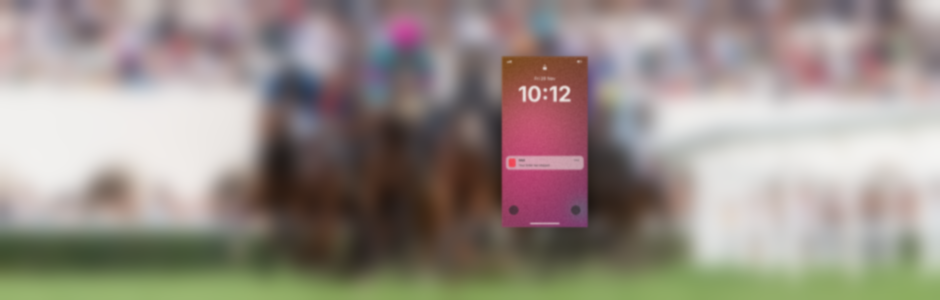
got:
10:12
